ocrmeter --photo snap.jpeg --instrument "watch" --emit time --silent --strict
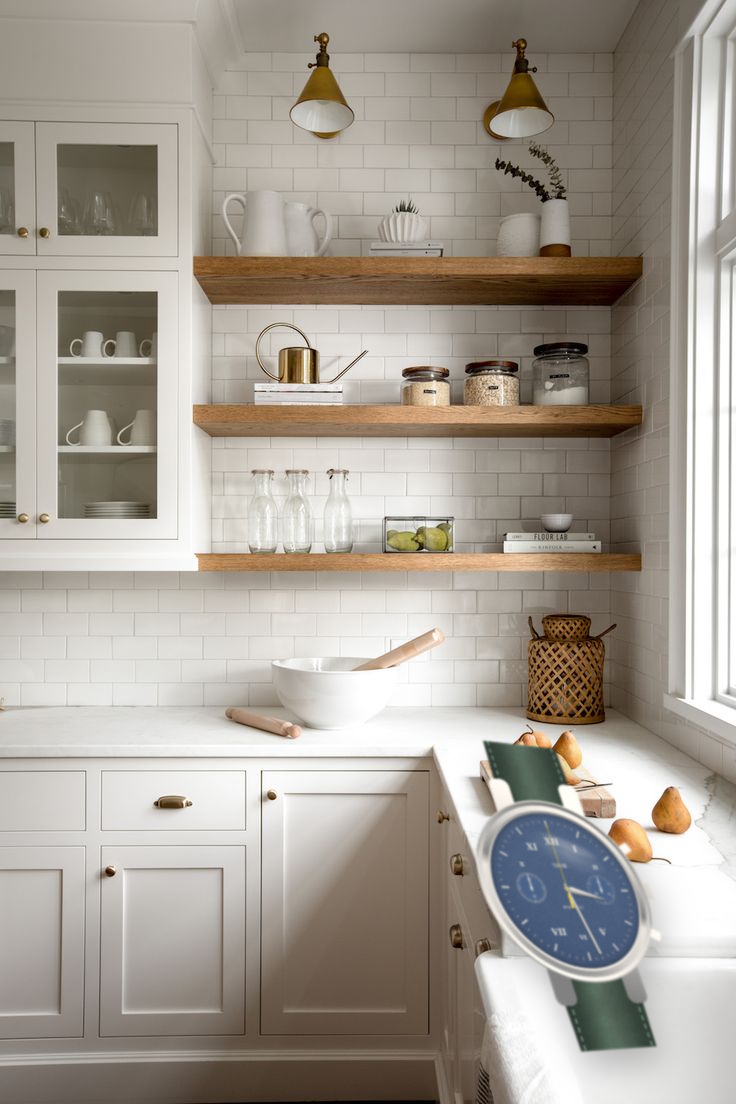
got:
3:28
